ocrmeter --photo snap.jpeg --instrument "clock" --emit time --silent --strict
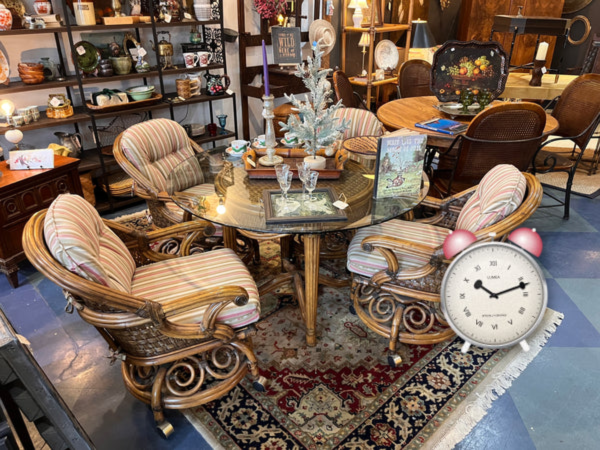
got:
10:12
